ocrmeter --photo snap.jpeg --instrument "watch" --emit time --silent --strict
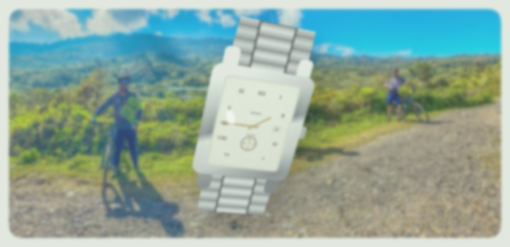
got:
1:45
